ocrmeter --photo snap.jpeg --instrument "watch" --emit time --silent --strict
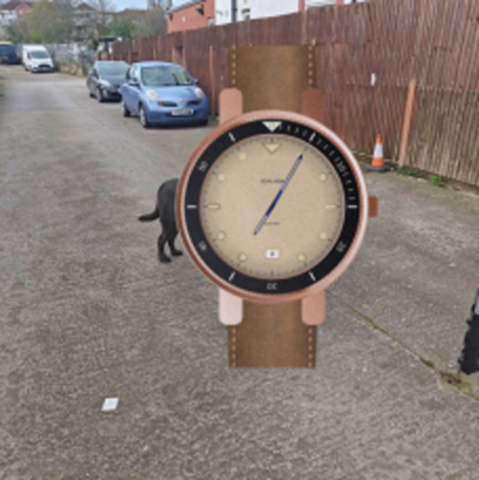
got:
7:05
